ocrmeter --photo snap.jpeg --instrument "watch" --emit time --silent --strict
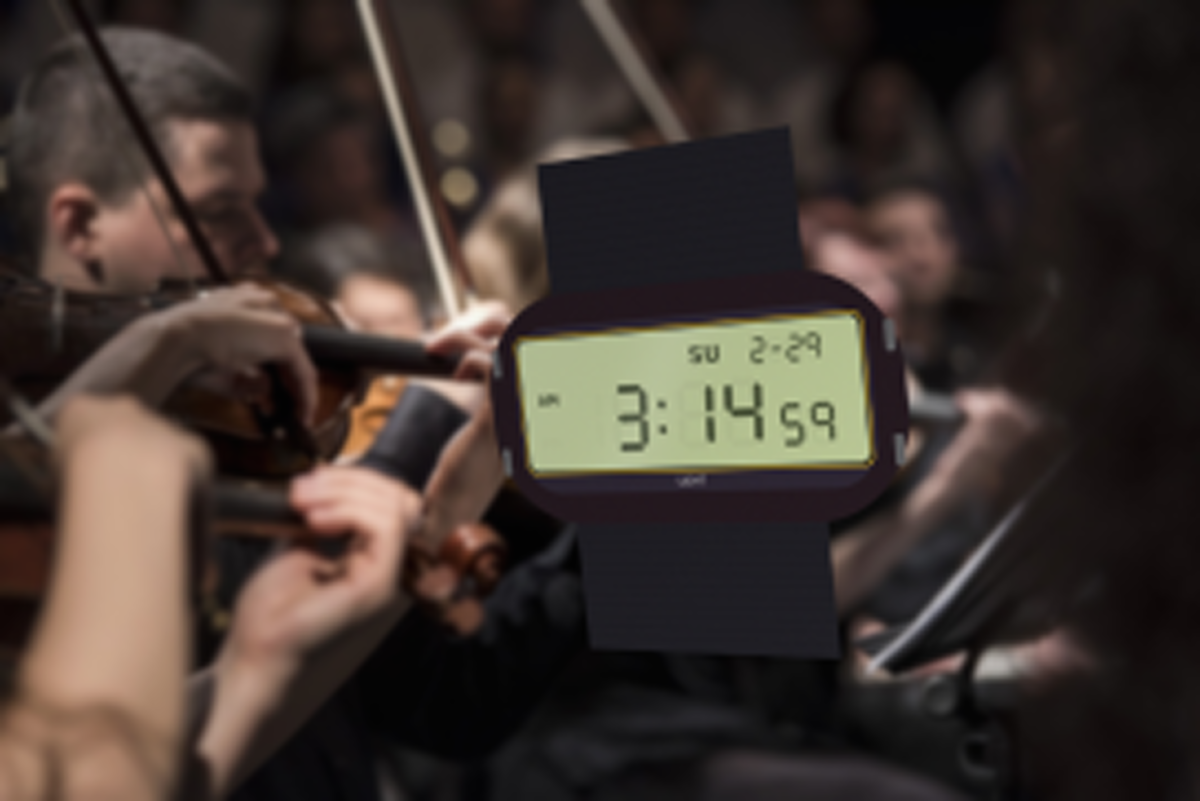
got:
3:14:59
